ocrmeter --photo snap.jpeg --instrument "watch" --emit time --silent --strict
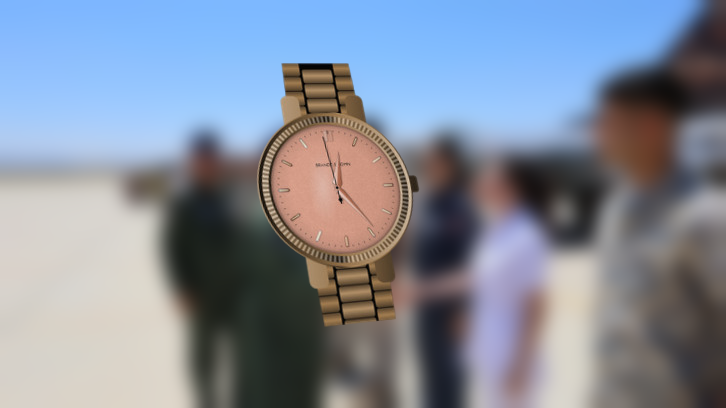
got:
12:23:59
